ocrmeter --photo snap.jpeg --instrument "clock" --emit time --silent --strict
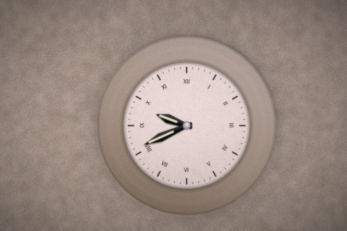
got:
9:41
